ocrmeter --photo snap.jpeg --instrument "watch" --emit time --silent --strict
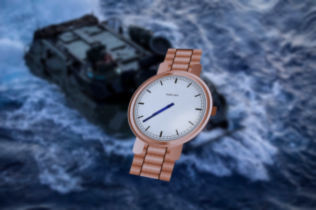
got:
7:38
